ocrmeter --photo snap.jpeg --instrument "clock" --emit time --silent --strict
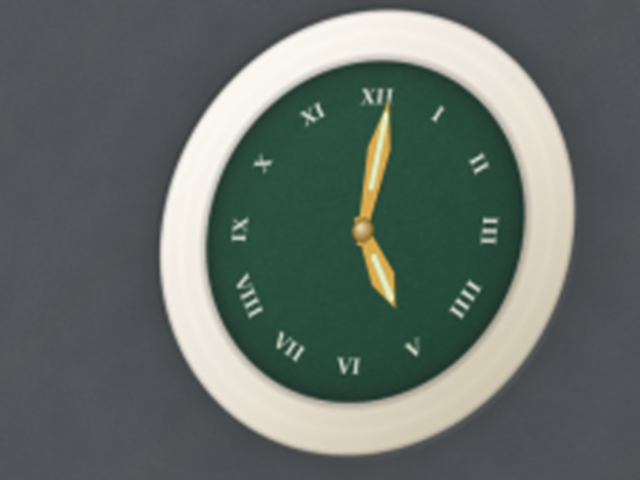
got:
5:01
